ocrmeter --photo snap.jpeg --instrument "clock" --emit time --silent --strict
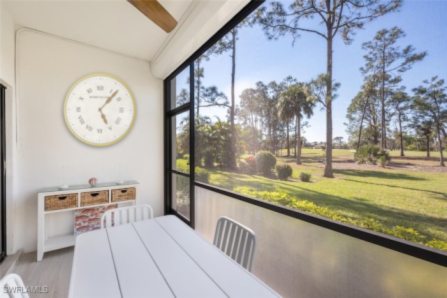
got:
5:07
